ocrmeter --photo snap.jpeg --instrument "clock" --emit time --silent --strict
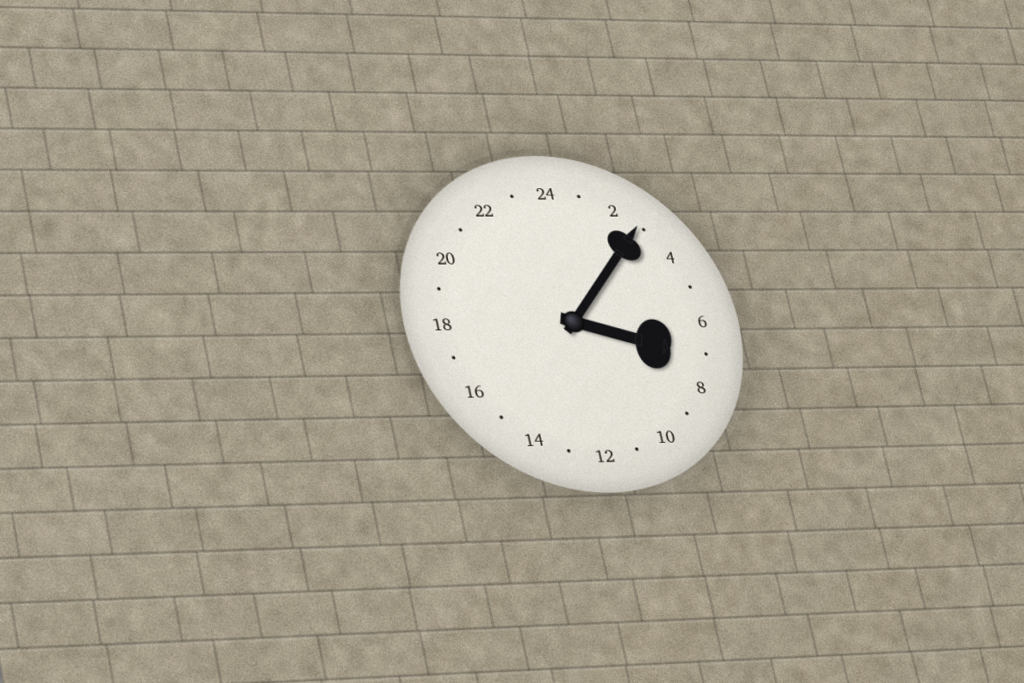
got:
7:07
